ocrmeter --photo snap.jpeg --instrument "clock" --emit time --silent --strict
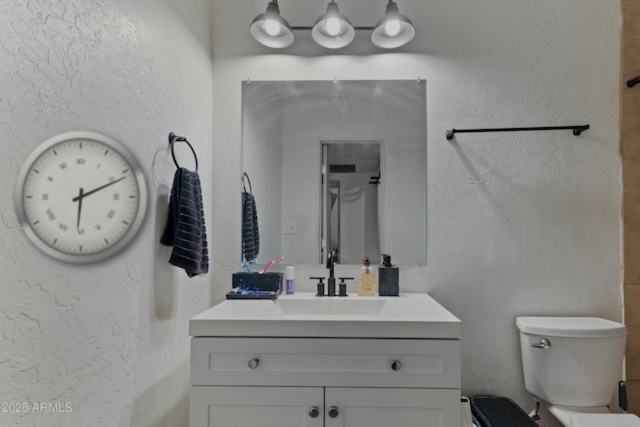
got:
6:11
